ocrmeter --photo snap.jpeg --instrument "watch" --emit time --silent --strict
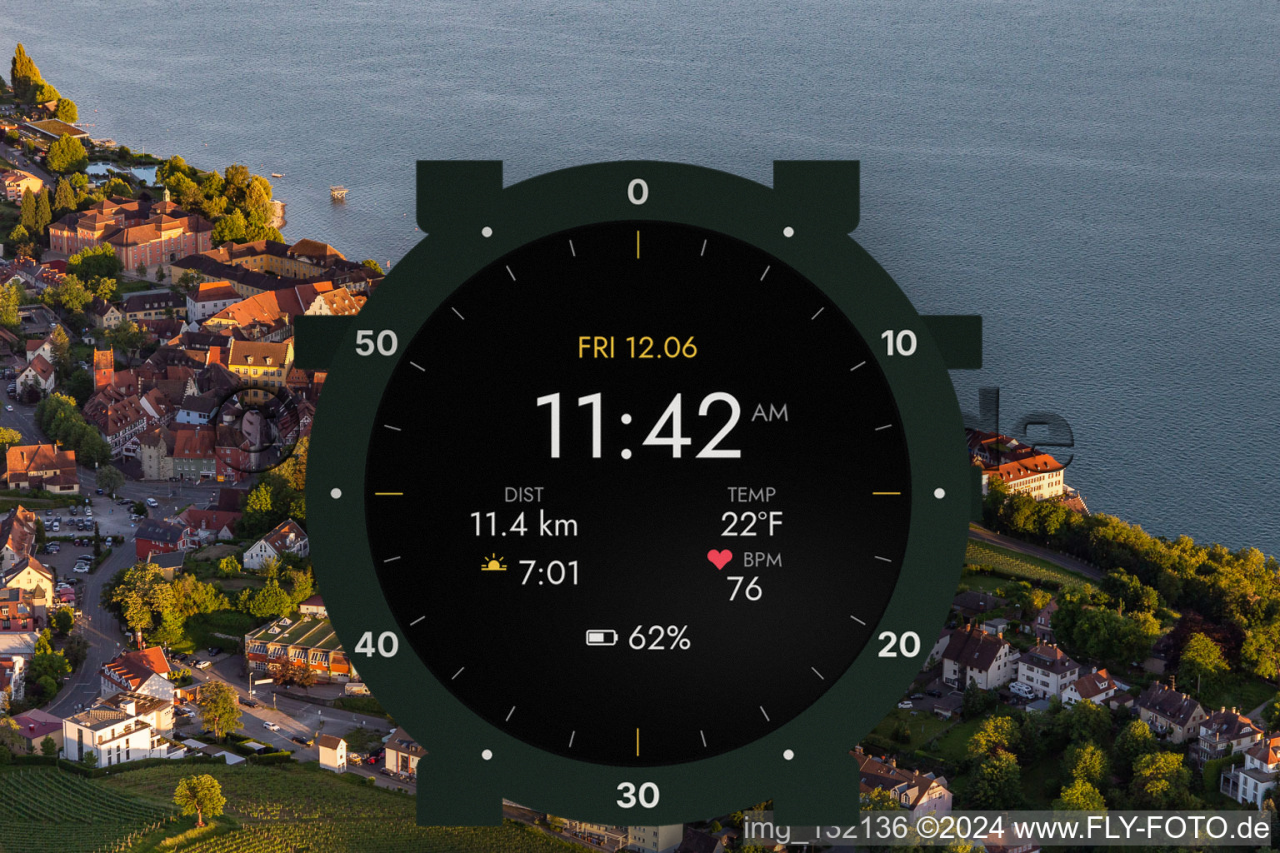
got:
11:42
